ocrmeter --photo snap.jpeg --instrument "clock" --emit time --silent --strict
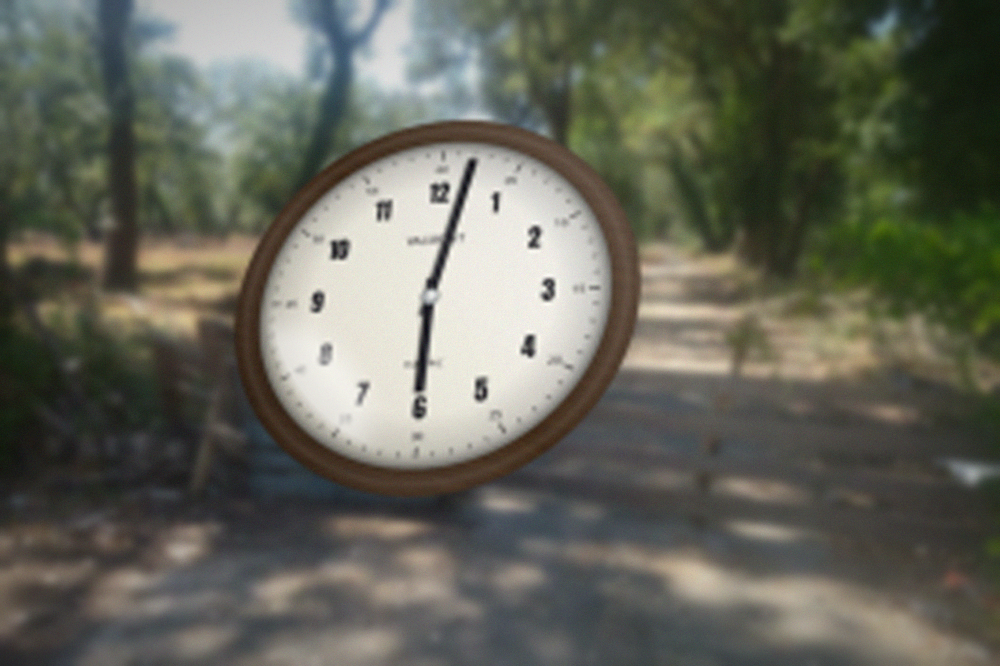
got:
6:02
